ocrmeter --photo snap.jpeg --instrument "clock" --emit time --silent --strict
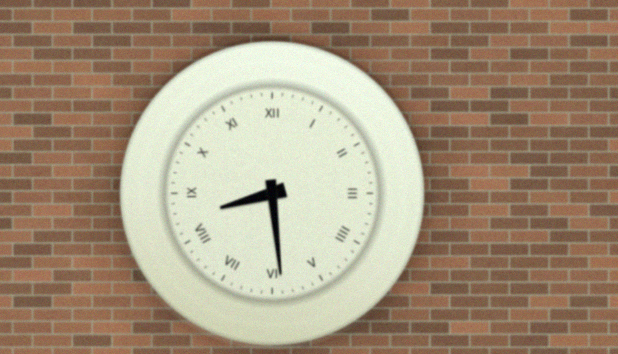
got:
8:29
